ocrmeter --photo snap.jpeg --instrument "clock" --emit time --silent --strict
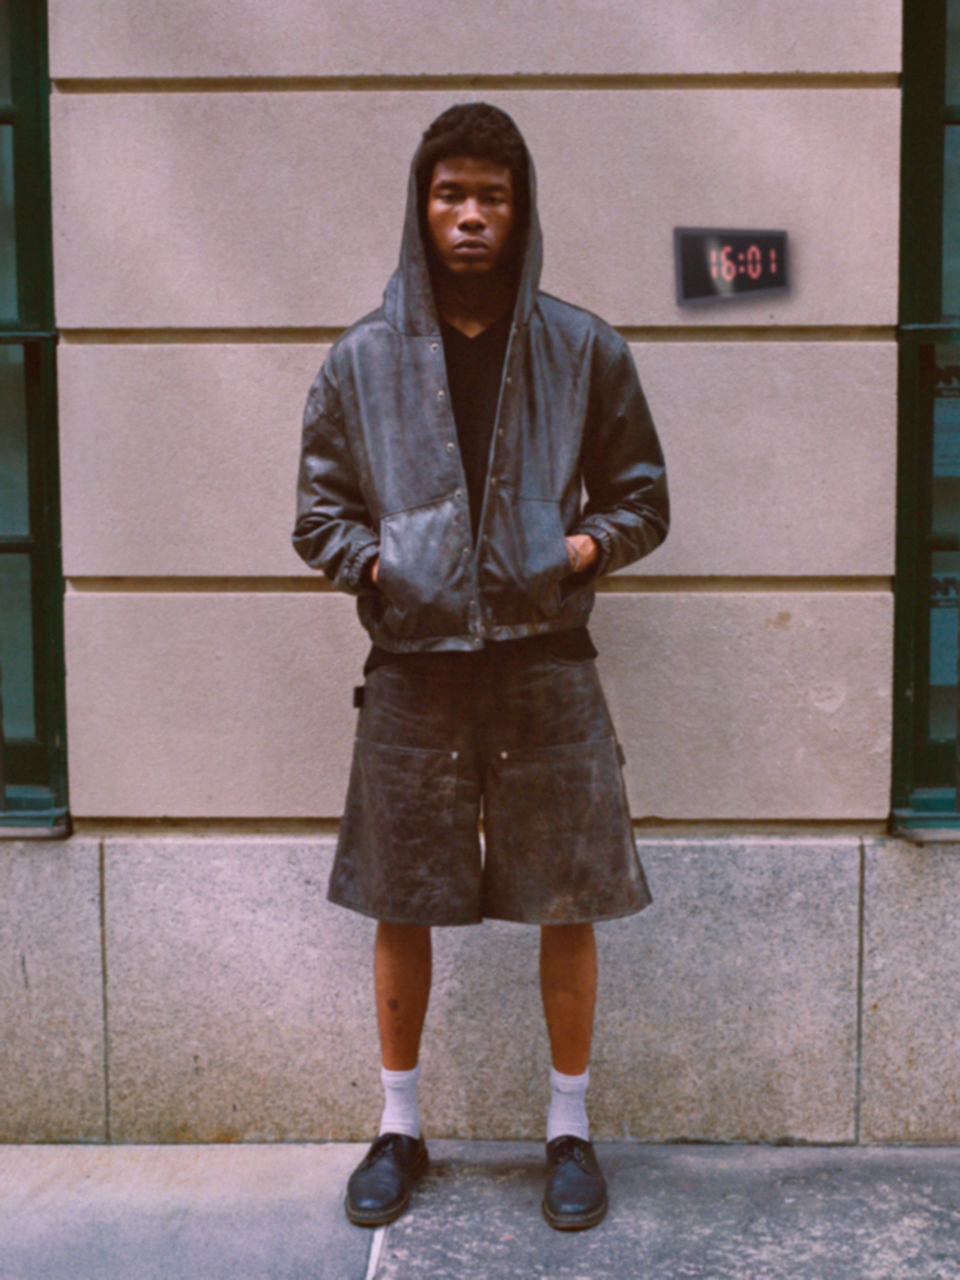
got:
16:01
